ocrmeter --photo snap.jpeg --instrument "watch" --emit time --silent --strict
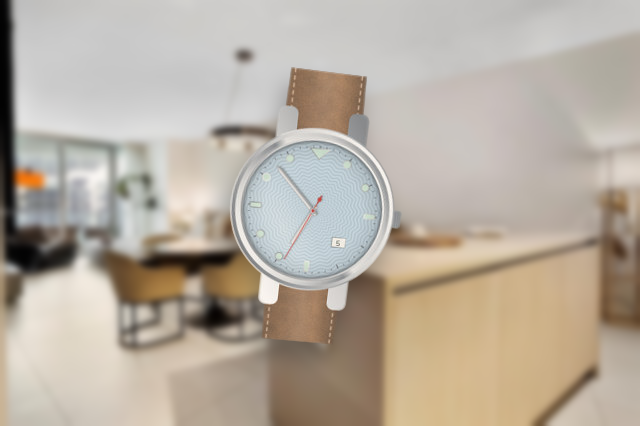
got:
6:52:34
